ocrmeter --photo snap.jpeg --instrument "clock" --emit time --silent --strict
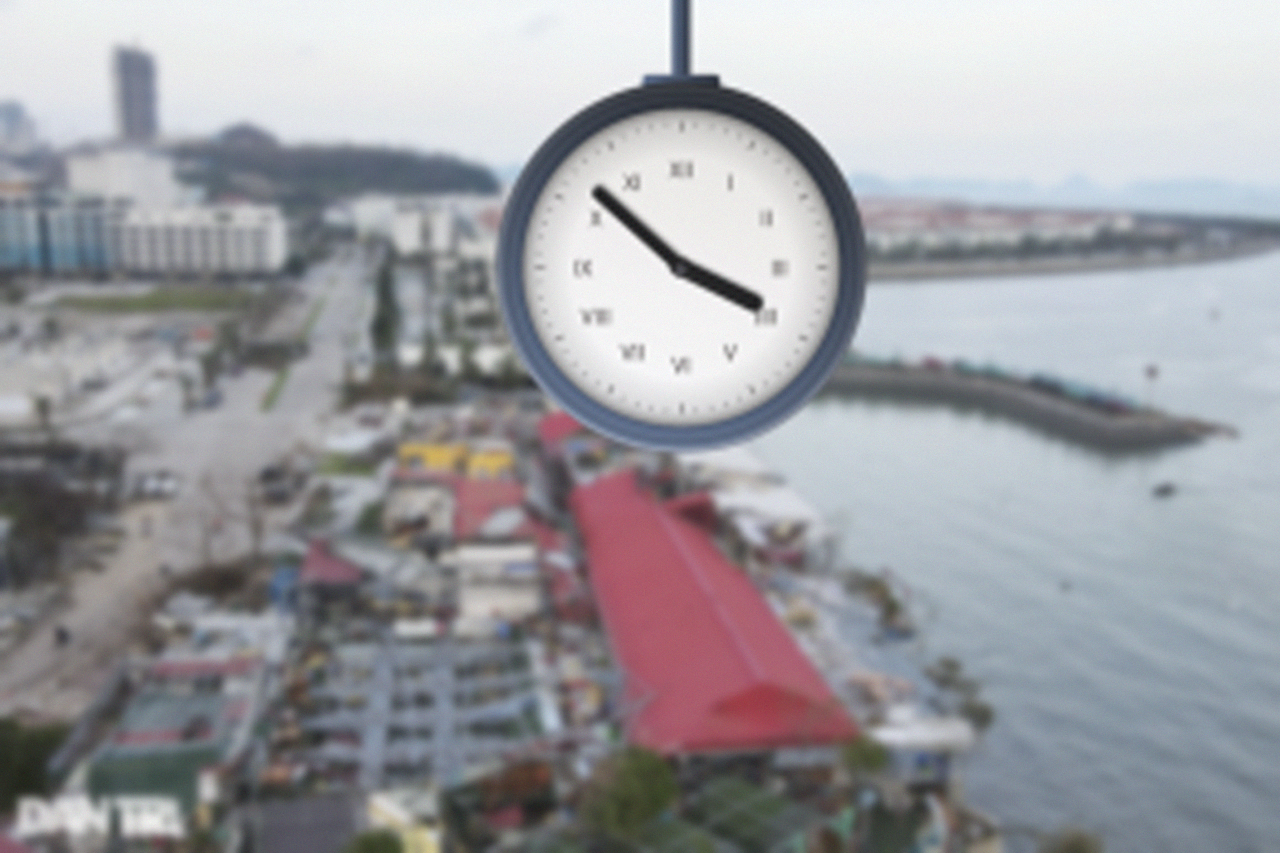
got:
3:52
